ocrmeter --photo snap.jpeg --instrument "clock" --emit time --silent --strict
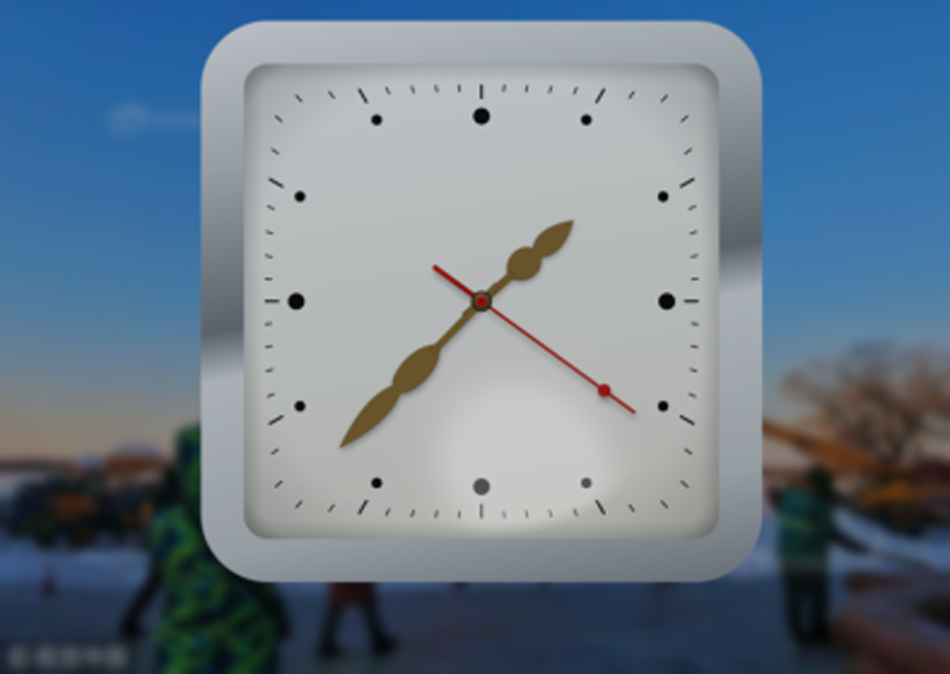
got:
1:37:21
